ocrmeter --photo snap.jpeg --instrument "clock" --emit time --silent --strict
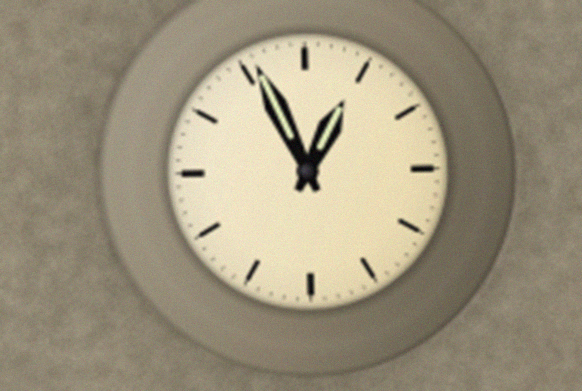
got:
12:56
